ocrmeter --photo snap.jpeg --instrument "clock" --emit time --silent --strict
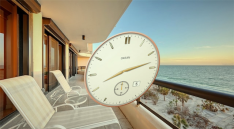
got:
8:13
